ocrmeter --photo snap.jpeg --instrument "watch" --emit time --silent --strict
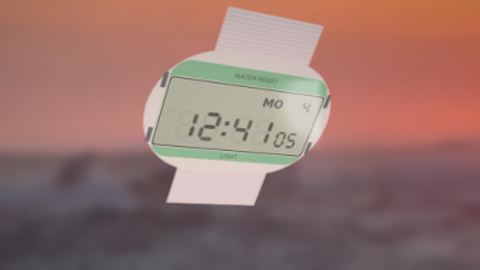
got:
12:41:05
